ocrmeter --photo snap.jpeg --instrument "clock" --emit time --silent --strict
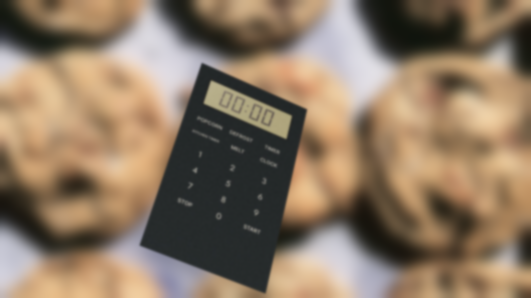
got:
0:00
